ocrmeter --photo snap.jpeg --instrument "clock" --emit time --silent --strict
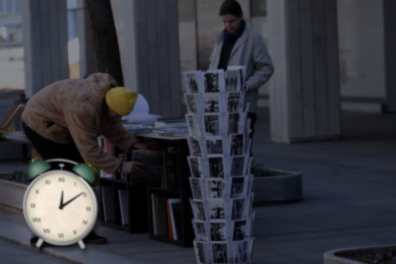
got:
12:09
